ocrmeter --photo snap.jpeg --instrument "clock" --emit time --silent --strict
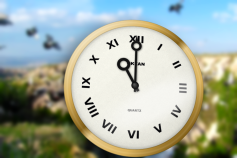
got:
11:00
